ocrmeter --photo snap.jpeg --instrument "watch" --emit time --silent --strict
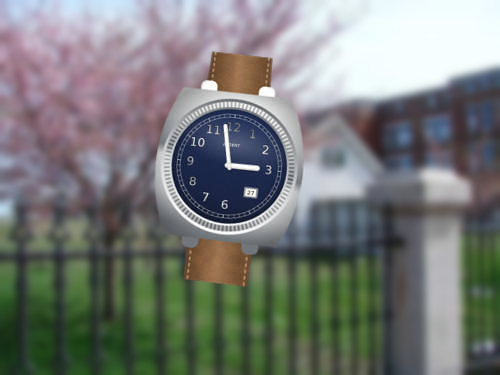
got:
2:58
